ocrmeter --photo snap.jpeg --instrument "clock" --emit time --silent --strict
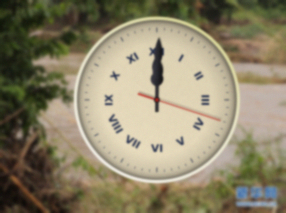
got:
12:00:18
